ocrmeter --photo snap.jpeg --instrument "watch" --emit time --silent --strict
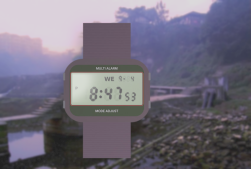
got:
8:47:53
